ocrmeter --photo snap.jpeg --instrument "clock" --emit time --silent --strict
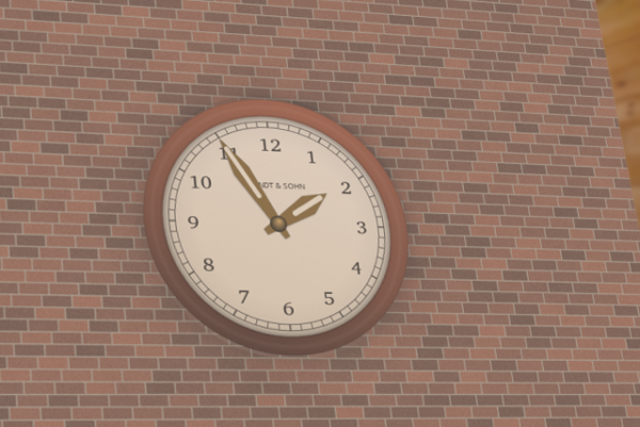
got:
1:55
